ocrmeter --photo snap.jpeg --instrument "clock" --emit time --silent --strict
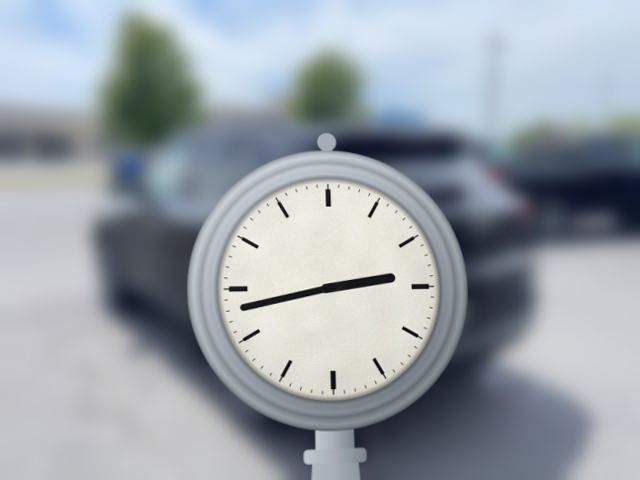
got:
2:43
